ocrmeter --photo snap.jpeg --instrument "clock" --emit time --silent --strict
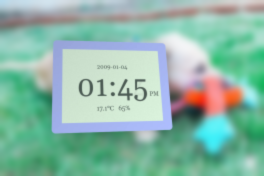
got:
1:45
